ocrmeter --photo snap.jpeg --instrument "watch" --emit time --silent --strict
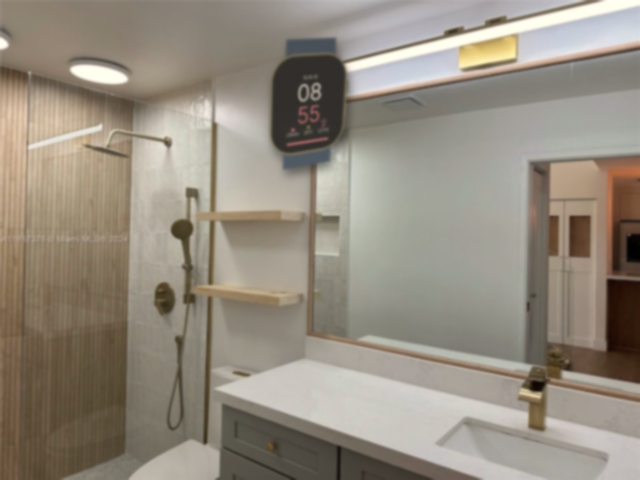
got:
8:55
